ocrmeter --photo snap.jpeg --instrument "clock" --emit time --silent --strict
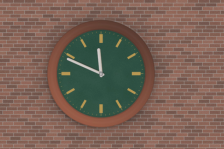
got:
11:49
